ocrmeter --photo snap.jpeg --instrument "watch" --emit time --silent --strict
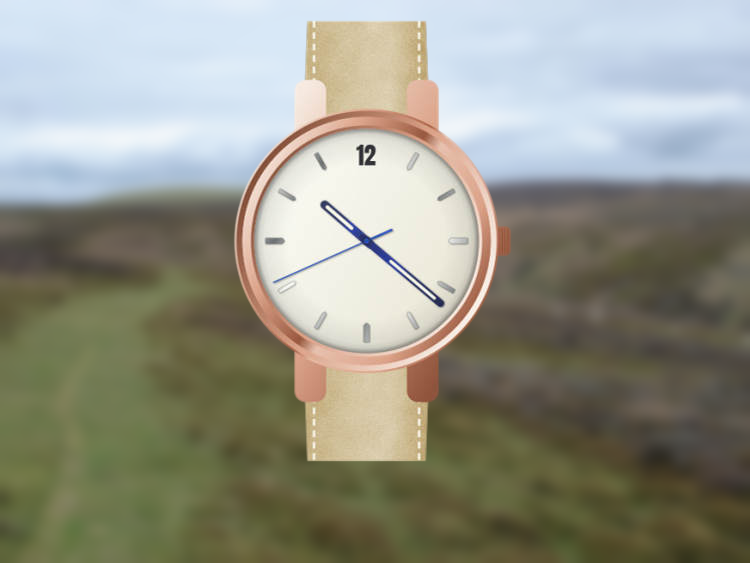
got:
10:21:41
